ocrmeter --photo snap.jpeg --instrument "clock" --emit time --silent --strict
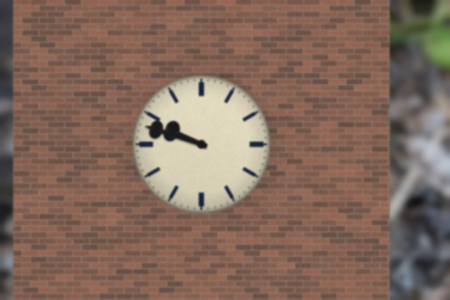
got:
9:48
